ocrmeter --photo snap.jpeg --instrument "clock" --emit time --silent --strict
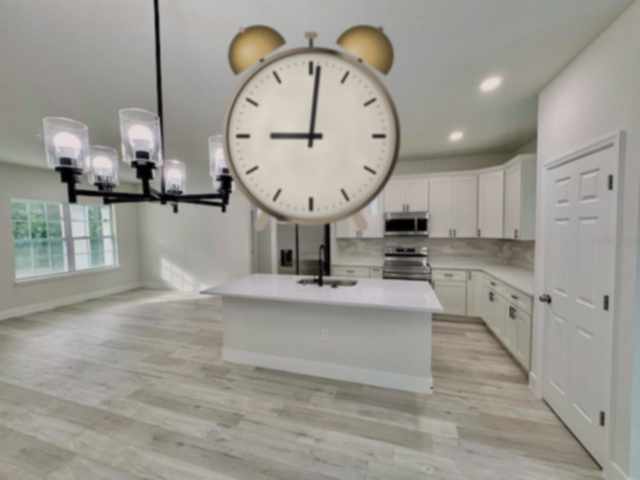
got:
9:01
